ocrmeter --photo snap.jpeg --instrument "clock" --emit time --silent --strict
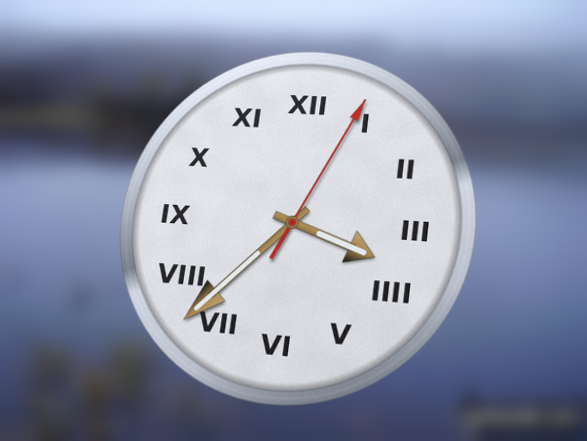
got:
3:37:04
